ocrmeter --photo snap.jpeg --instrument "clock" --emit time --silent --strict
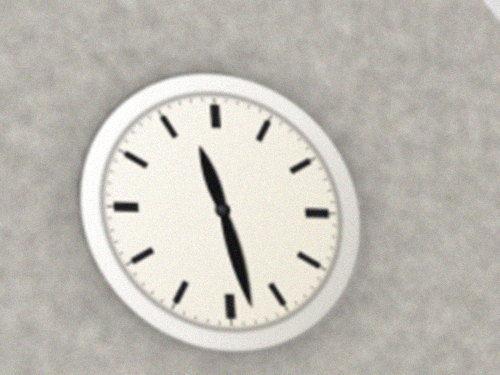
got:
11:28
